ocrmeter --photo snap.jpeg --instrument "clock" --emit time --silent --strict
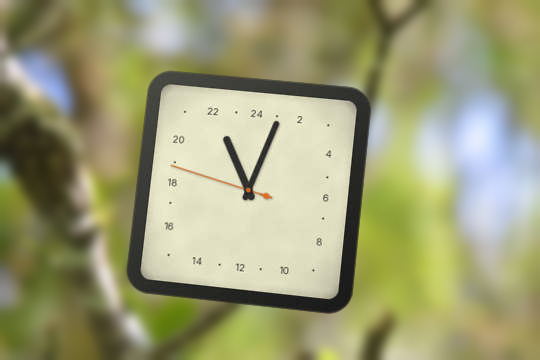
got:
22:02:47
